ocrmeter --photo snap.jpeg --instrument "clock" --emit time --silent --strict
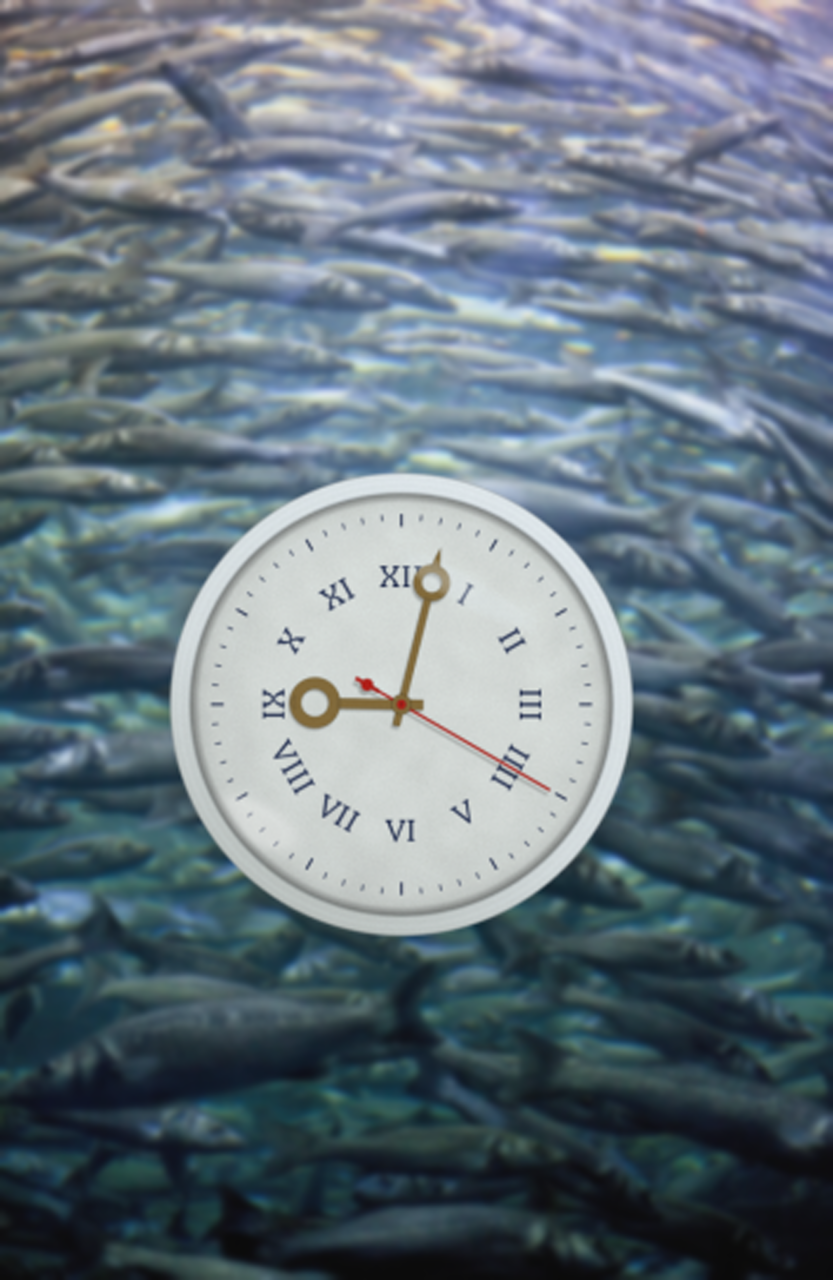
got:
9:02:20
